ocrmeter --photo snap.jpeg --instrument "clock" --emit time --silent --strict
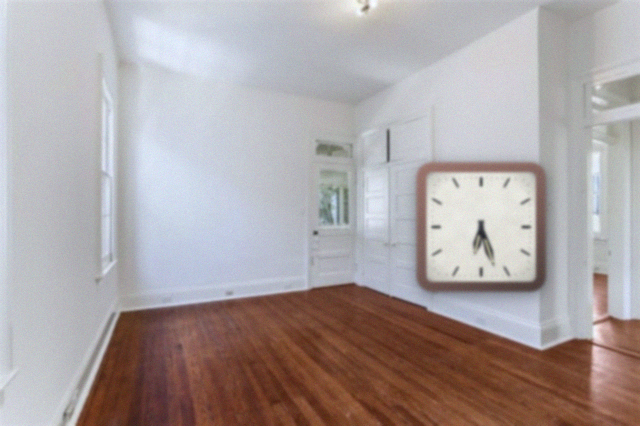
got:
6:27
